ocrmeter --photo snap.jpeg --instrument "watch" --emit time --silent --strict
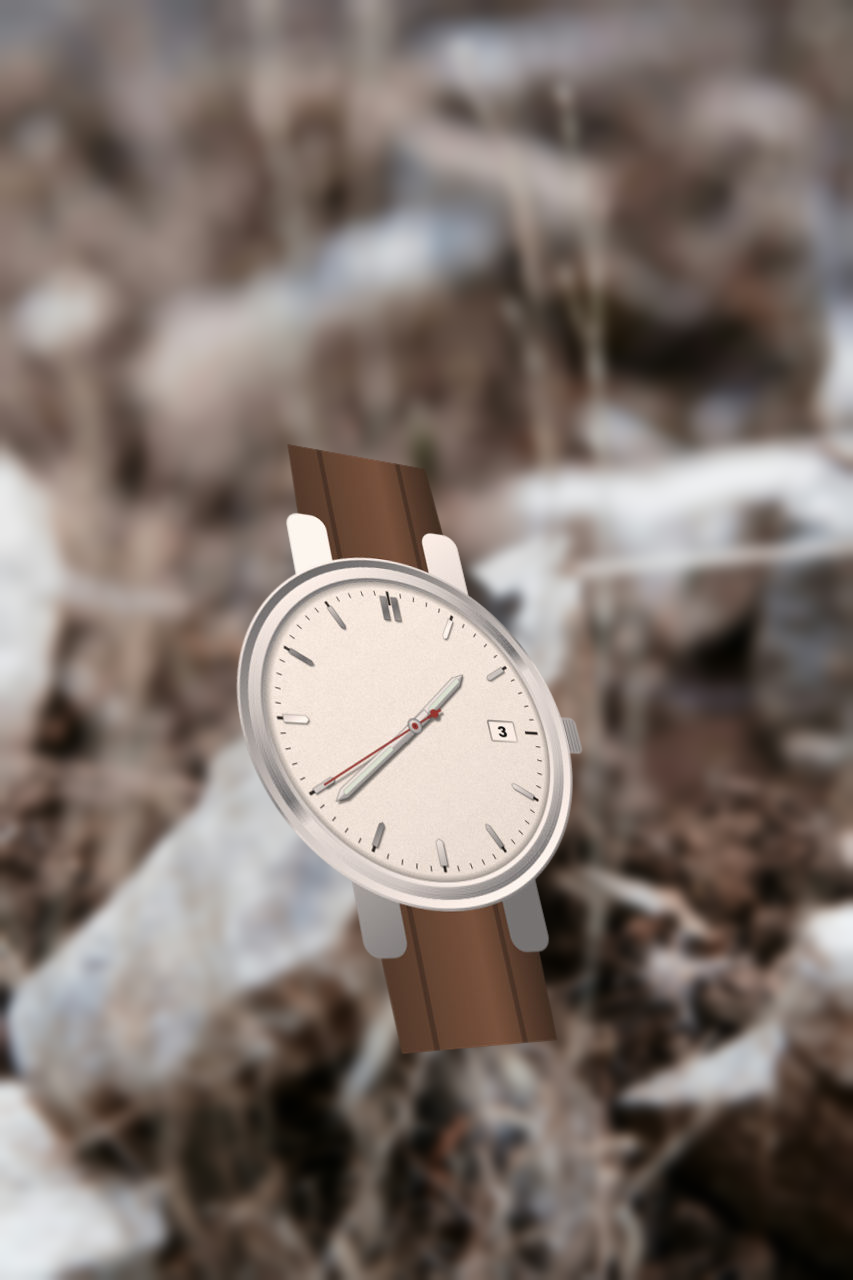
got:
1:38:40
